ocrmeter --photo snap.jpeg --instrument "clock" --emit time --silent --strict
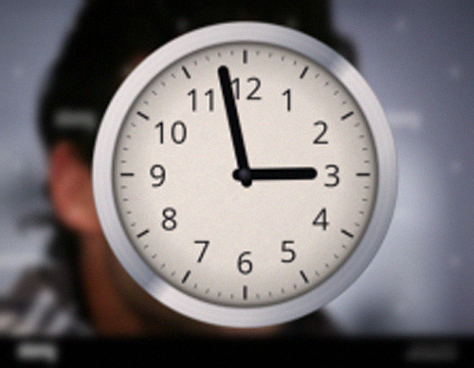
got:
2:58
